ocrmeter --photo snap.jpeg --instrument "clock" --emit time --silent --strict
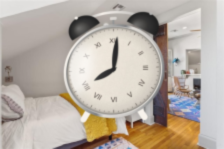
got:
8:01
